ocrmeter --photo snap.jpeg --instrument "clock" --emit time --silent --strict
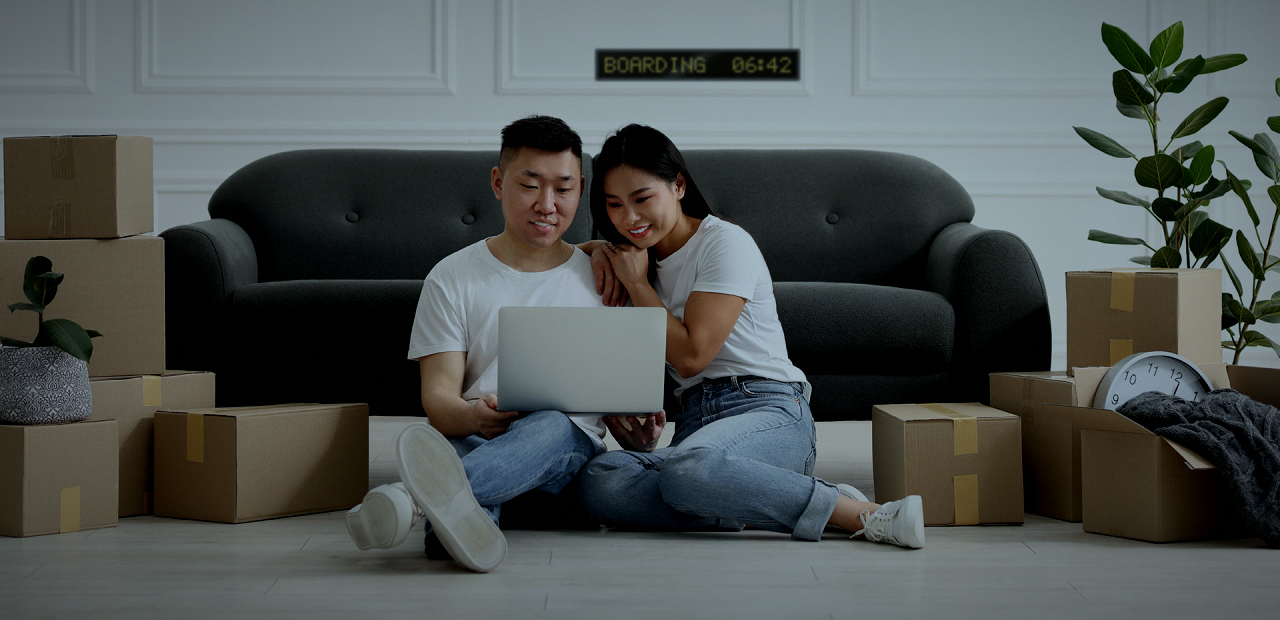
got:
6:42
